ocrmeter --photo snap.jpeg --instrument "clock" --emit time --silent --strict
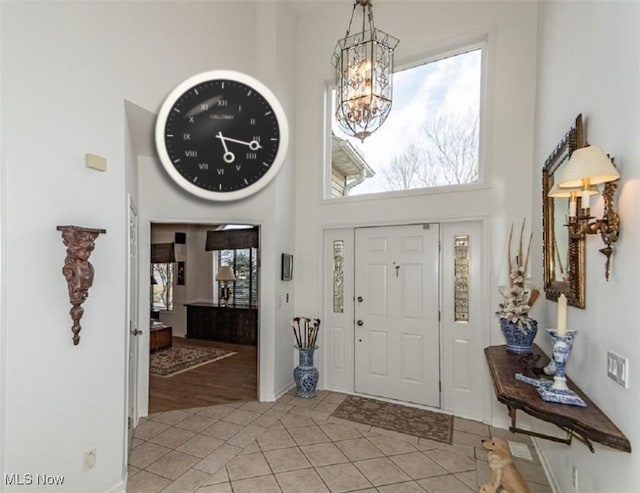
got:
5:17
